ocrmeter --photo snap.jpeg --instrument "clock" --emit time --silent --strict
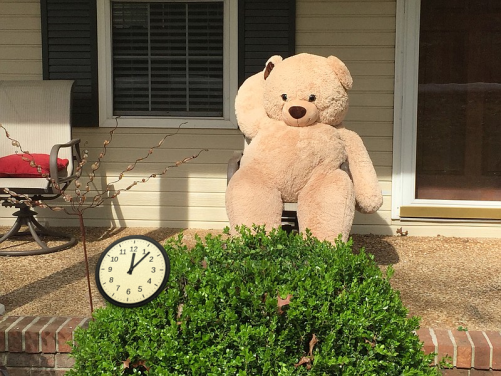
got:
12:07
